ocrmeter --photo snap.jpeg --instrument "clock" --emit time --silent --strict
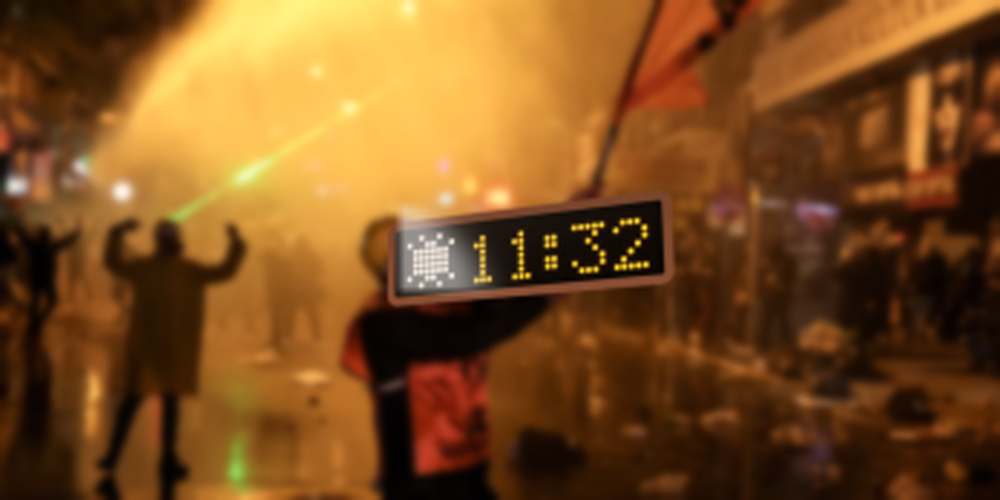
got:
11:32
